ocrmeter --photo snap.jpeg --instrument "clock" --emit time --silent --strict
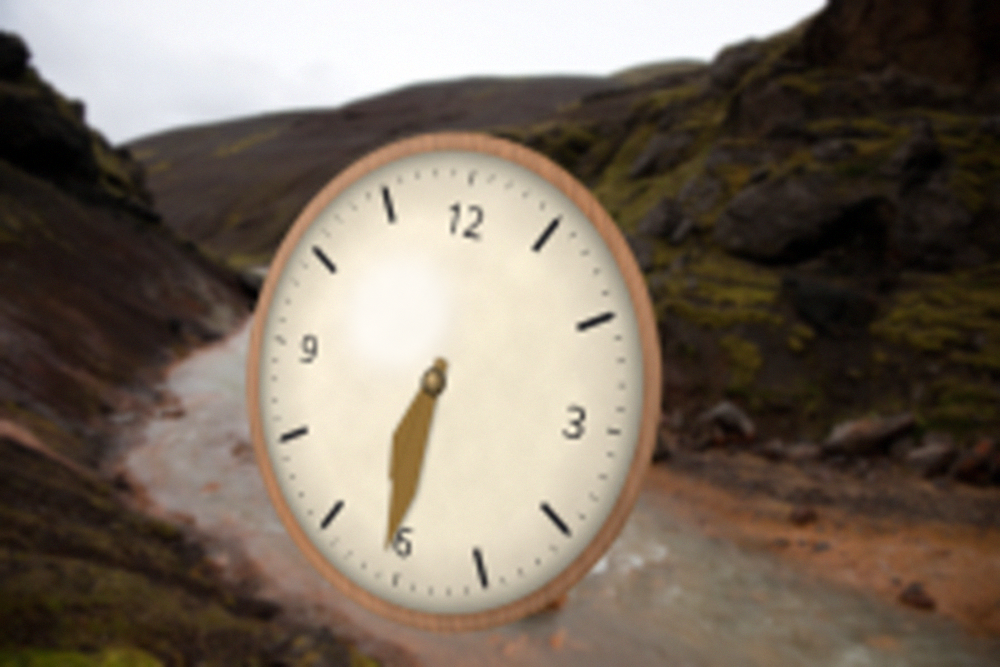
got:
6:31
